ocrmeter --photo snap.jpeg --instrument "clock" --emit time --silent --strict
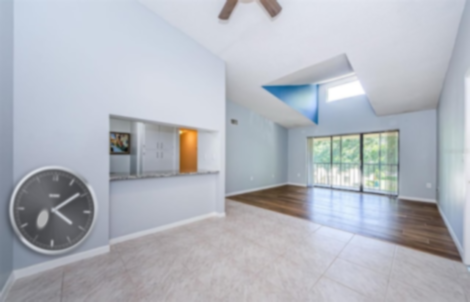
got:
4:09
